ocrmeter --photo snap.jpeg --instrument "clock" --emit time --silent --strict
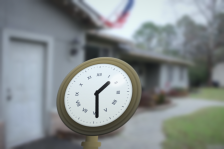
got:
1:29
